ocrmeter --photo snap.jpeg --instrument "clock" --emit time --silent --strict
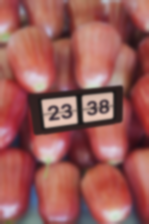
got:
23:38
